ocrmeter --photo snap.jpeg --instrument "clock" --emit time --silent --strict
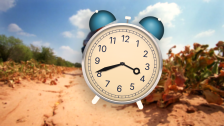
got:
3:41
